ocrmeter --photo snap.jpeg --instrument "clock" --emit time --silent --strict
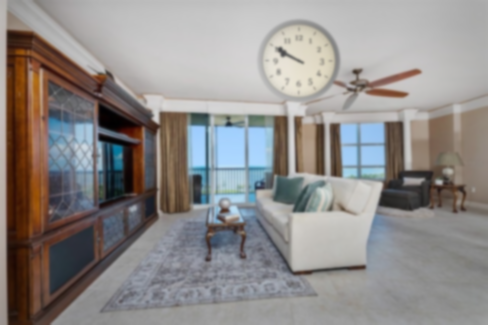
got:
9:50
